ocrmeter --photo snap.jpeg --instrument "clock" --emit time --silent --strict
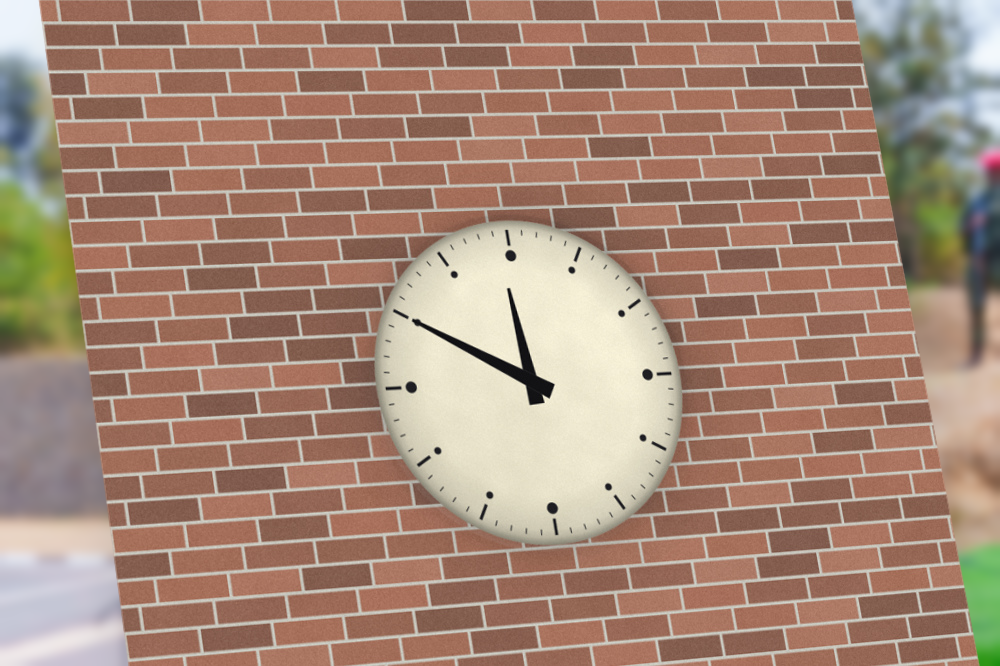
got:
11:50
